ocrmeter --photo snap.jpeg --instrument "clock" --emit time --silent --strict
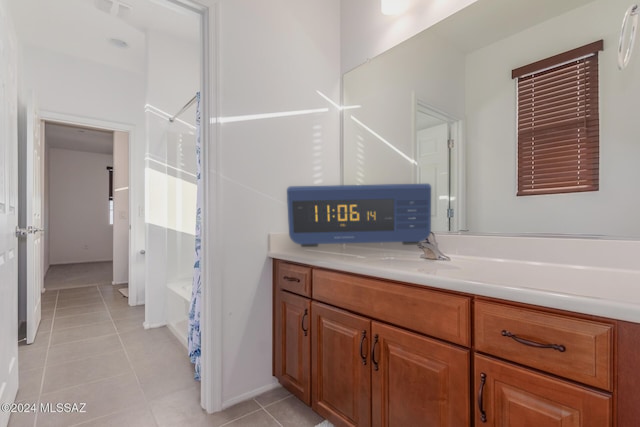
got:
11:06:14
